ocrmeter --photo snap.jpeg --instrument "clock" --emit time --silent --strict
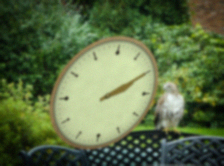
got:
2:10
